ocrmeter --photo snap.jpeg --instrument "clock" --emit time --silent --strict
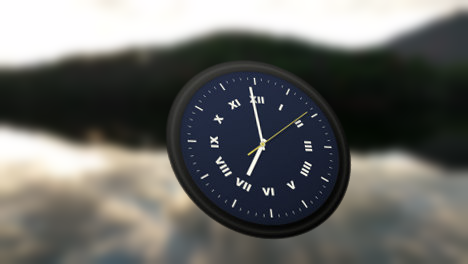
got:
6:59:09
